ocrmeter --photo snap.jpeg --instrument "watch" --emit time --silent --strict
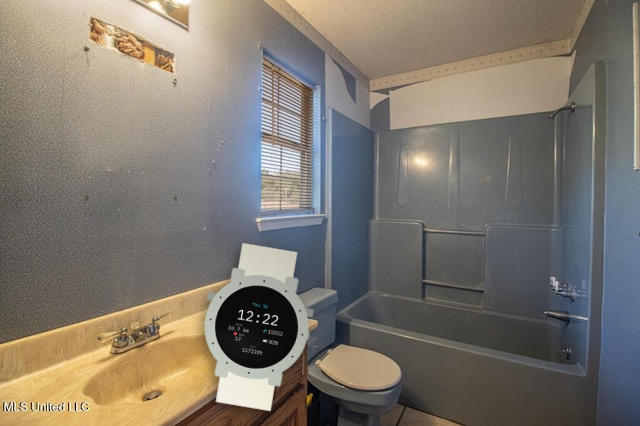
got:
12:22
